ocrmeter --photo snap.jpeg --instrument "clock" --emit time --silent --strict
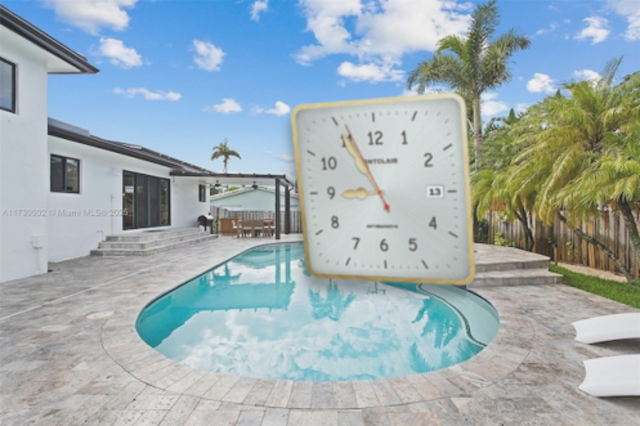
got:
8:54:56
